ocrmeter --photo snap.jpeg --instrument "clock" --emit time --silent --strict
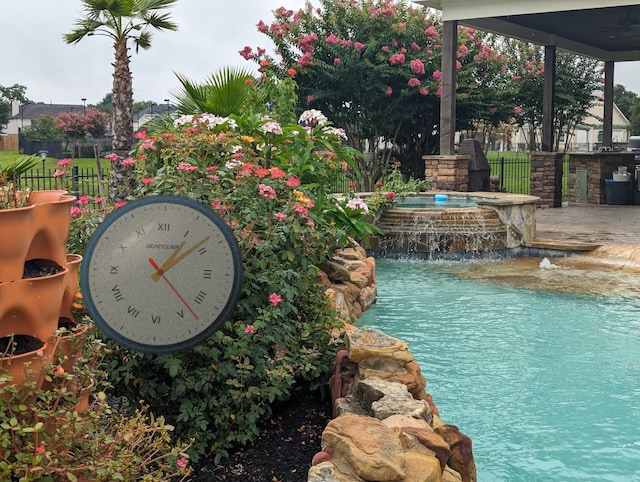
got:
1:08:23
